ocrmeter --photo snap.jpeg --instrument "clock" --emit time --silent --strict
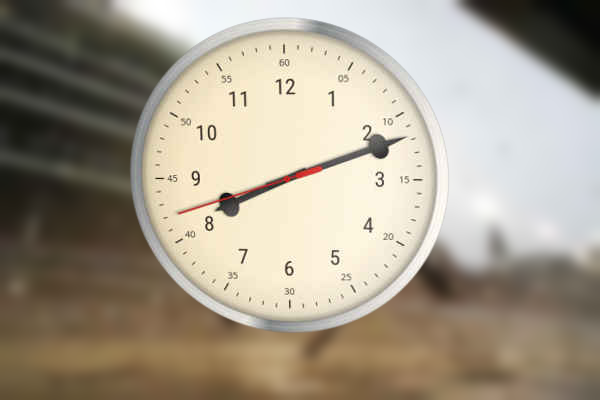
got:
8:11:42
